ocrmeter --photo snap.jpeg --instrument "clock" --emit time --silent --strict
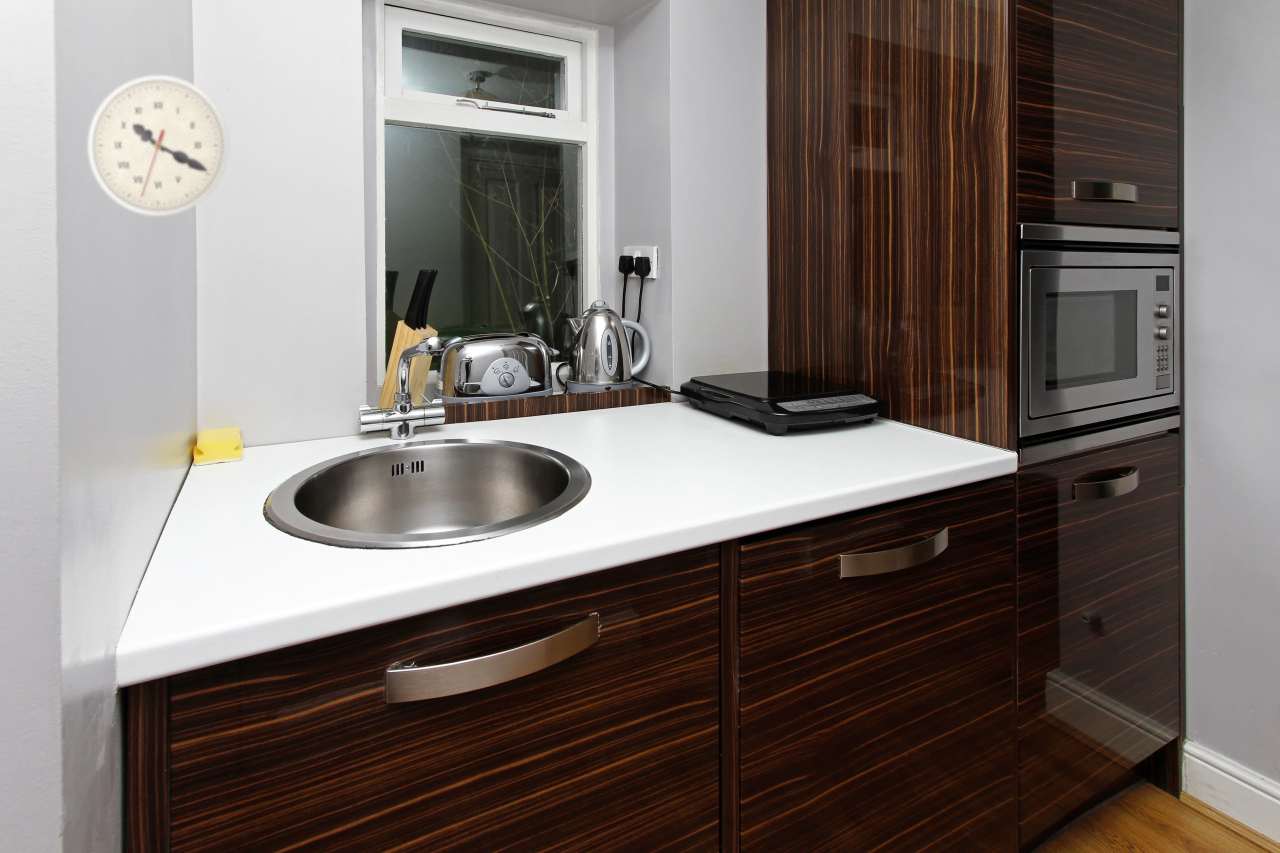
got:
10:19:33
